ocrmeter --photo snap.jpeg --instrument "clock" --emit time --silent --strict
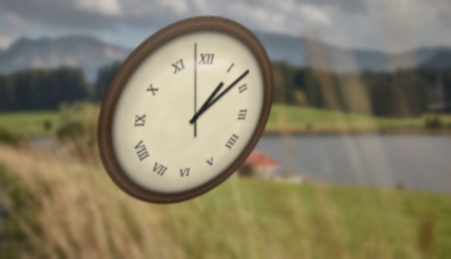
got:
1:07:58
